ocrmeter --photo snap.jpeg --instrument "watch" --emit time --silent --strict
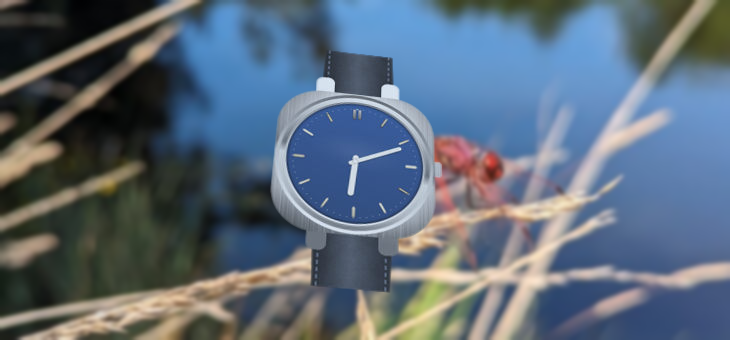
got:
6:11
